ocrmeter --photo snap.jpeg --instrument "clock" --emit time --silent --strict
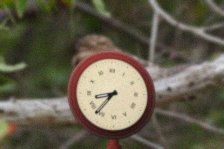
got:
8:37
